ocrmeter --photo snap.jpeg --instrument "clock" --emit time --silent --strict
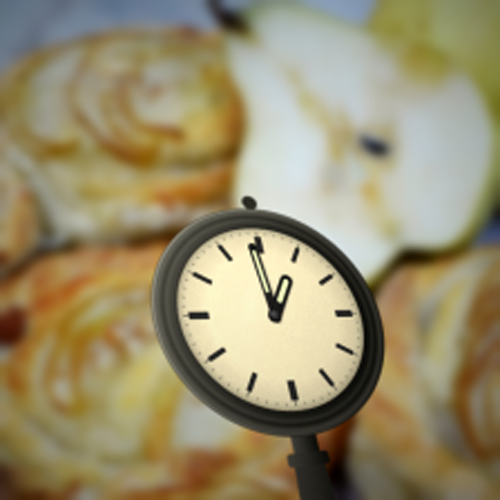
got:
12:59
